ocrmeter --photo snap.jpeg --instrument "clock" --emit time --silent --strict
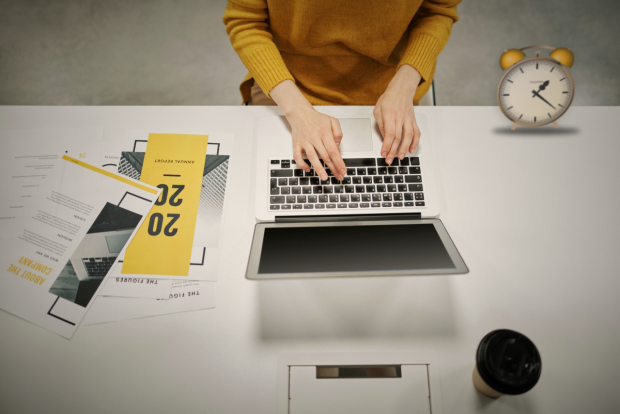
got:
1:22
